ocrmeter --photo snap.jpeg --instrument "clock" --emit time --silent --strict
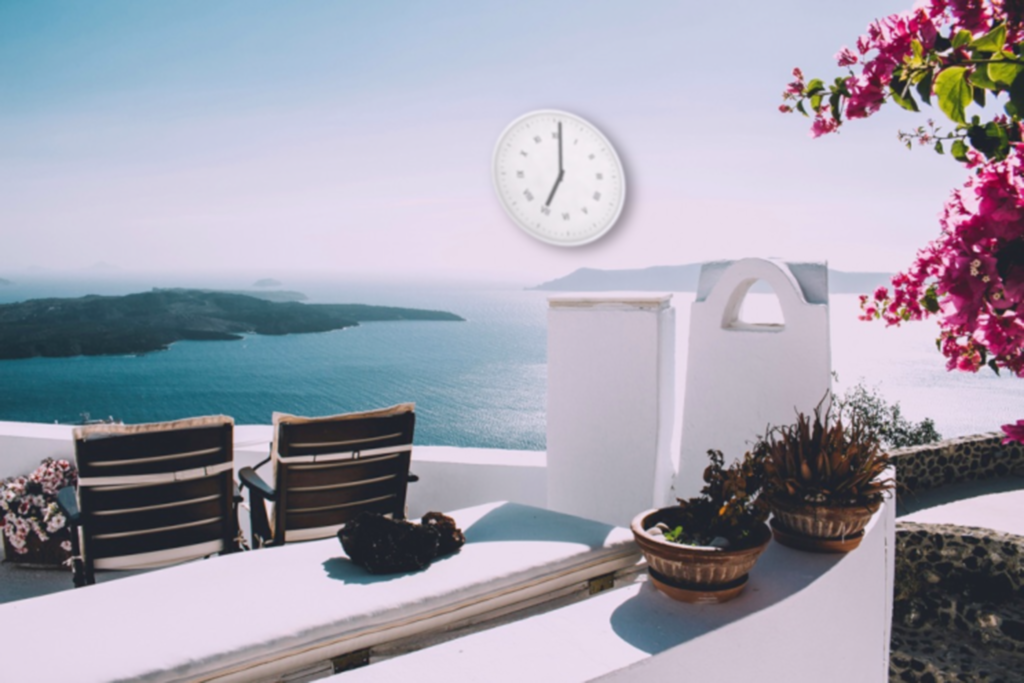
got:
7:01
